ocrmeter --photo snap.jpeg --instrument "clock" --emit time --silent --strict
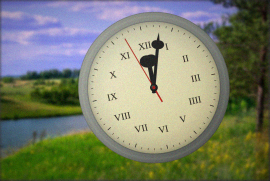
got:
12:02:57
